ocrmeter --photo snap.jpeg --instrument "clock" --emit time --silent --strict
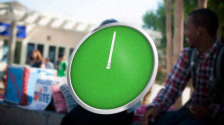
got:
12:00
